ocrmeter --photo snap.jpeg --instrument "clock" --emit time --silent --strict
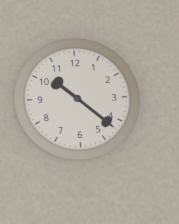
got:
10:22
